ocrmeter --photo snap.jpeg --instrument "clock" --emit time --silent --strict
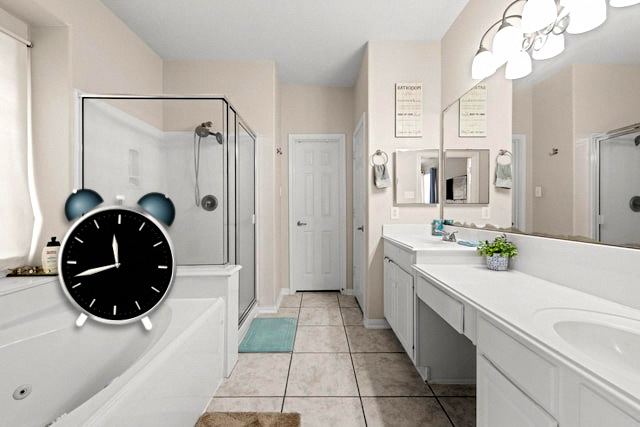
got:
11:42
